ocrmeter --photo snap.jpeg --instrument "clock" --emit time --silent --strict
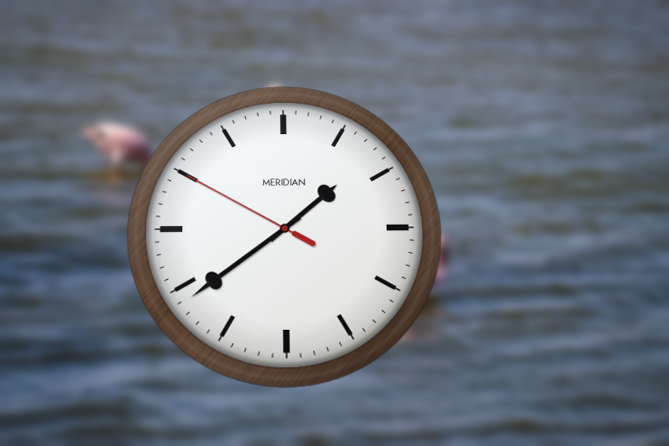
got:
1:38:50
